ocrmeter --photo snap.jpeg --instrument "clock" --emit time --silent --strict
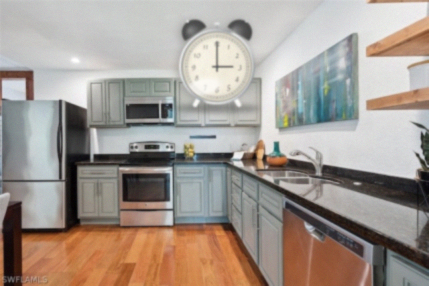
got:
3:00
